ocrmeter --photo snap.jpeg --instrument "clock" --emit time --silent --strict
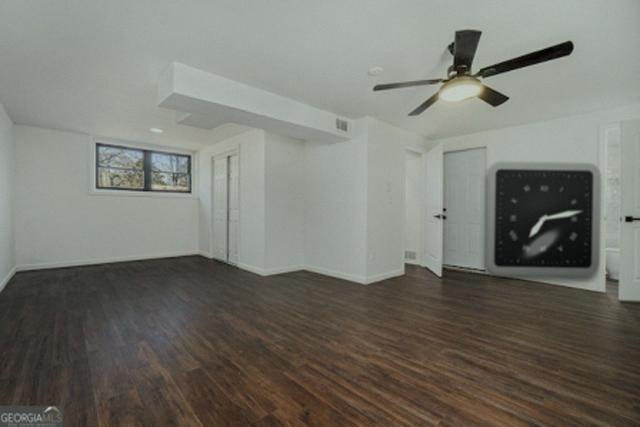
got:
7:13
